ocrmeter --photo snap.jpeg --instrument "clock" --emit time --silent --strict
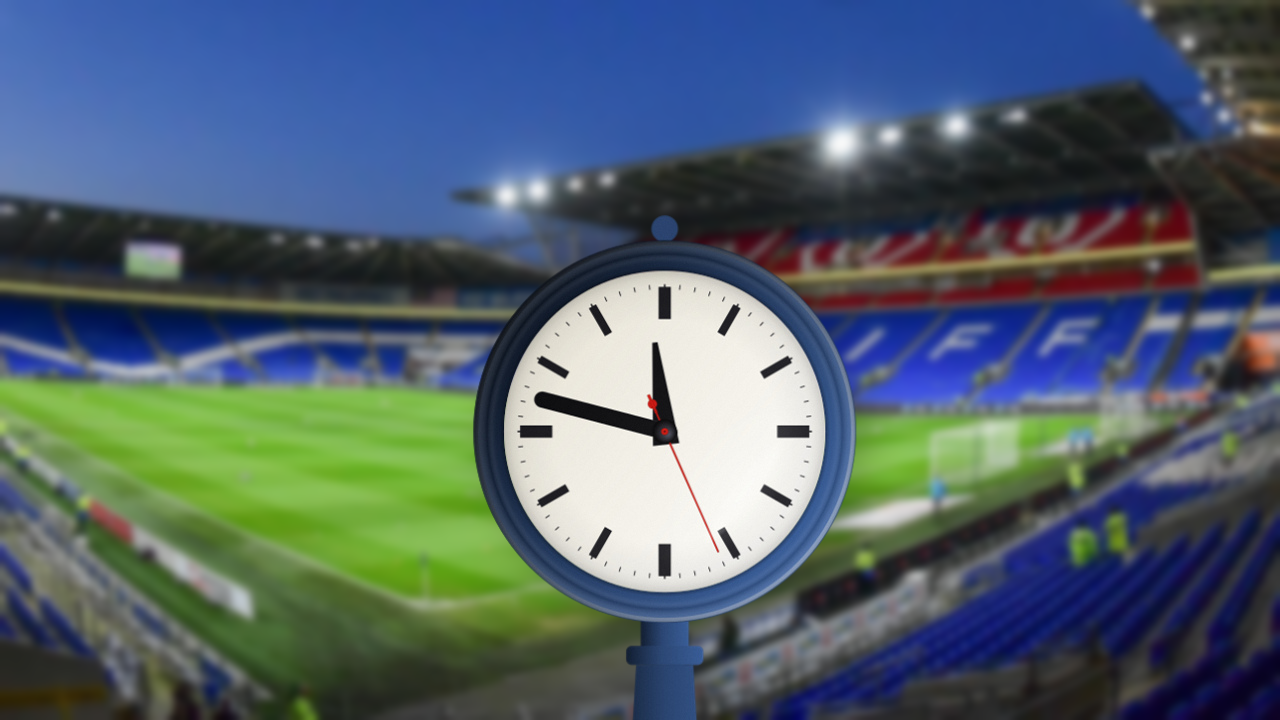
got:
11:47:26
